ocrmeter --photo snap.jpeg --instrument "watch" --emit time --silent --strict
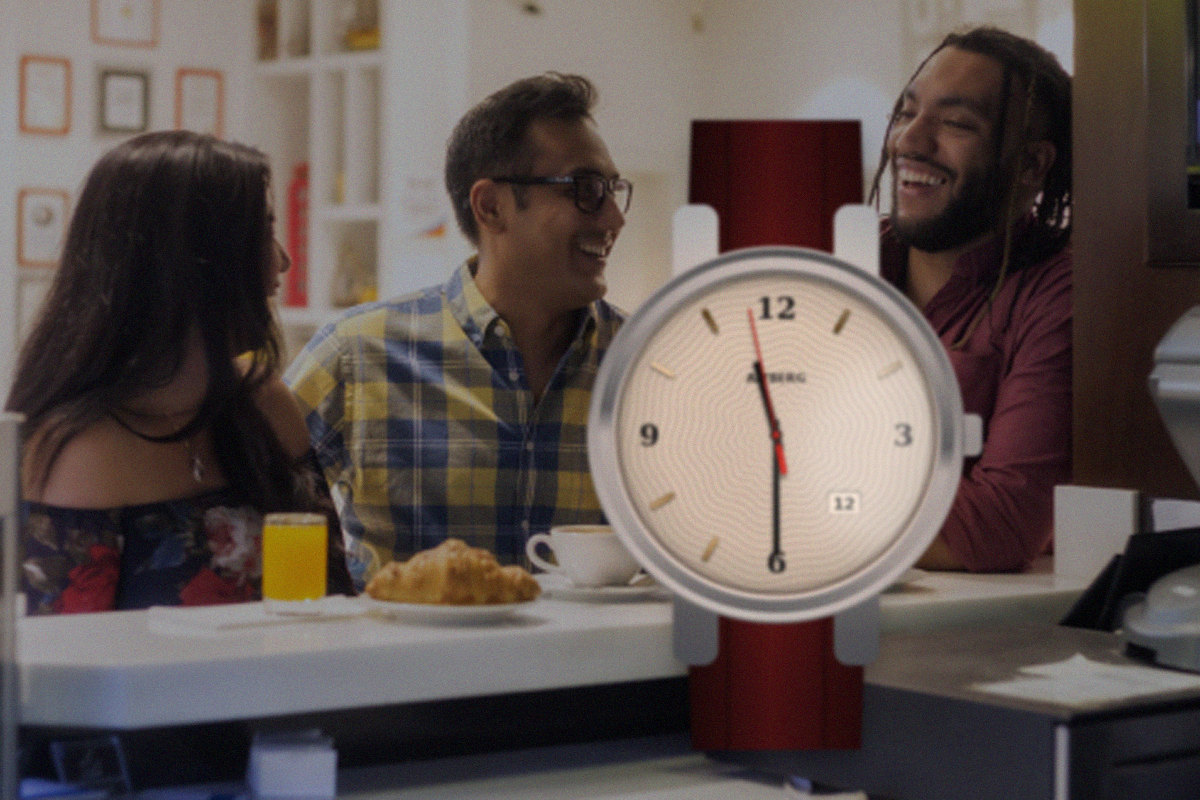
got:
11:29:58
